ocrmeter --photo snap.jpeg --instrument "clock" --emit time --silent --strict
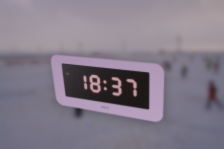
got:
18:37
